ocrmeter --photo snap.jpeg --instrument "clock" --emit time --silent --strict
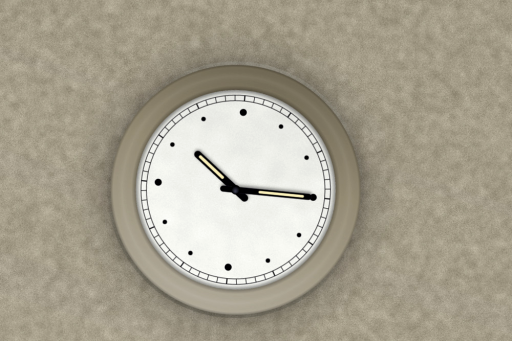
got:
10:15
